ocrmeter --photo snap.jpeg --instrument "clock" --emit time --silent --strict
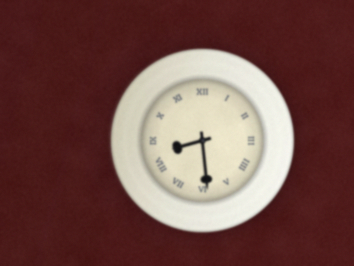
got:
8:29
